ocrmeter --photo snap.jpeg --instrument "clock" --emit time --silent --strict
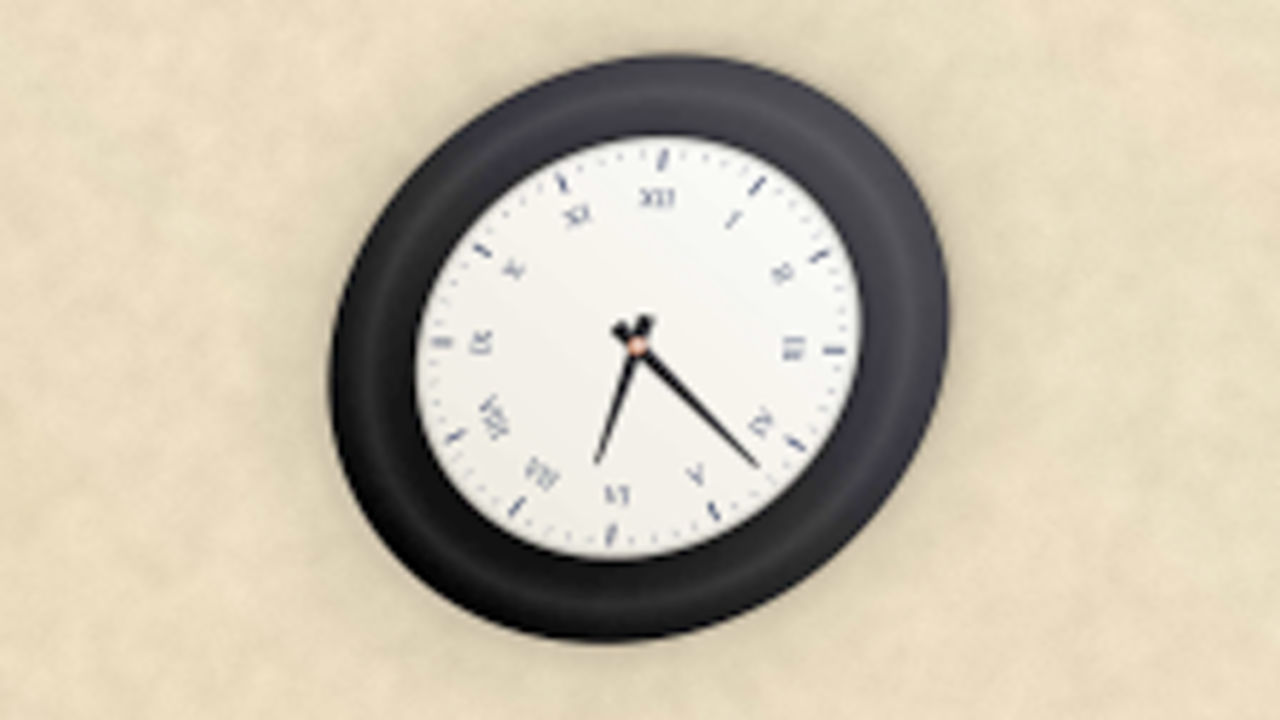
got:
6:22
